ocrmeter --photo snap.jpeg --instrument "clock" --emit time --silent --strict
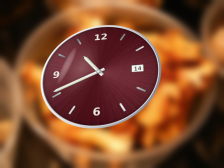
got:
10:41
